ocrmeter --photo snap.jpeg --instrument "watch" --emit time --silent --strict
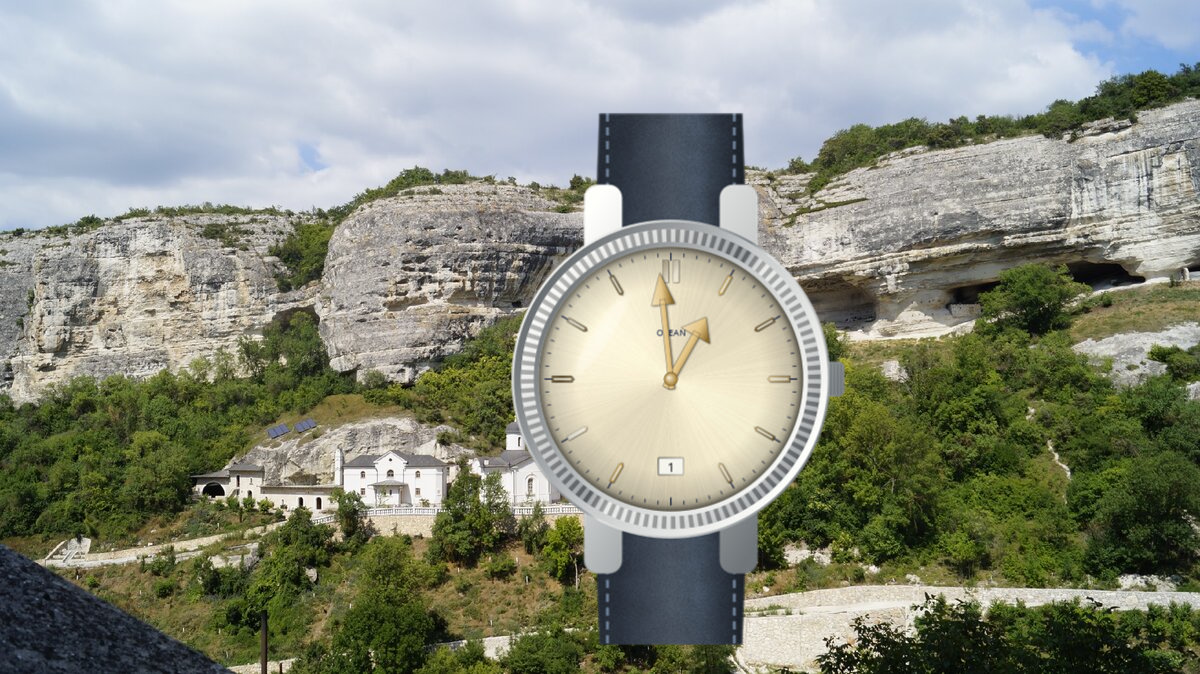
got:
12:59
